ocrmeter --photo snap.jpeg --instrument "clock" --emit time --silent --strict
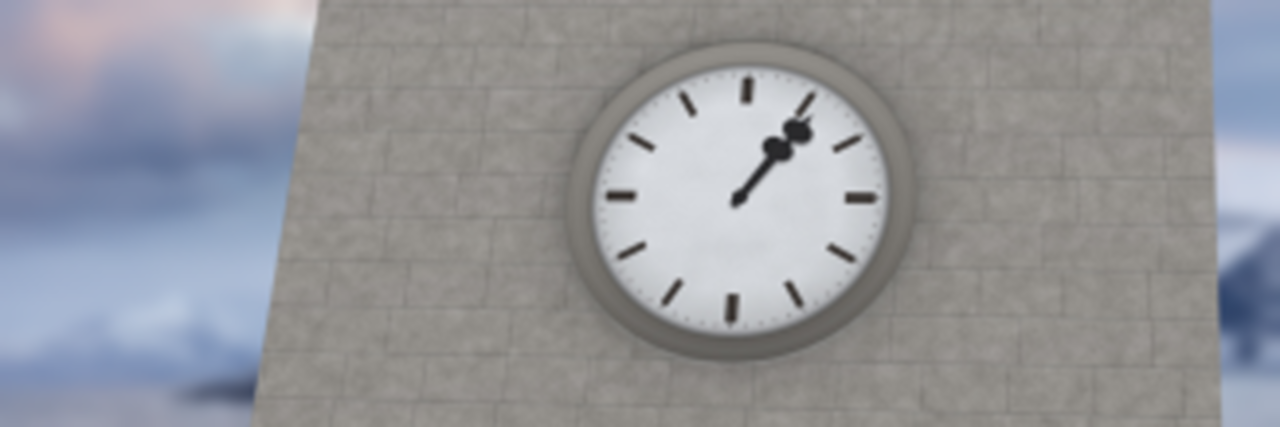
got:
1:06
